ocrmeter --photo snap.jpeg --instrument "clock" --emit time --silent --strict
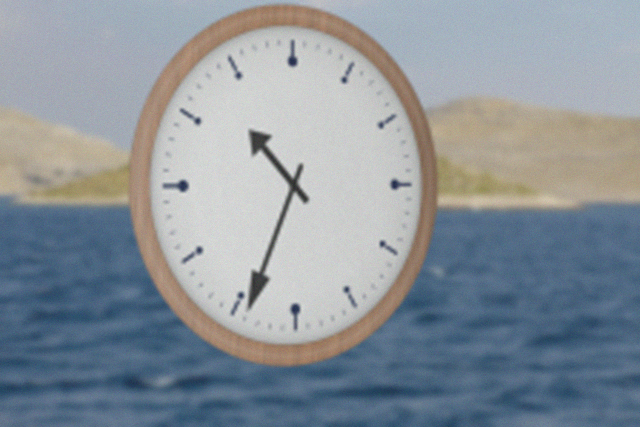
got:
10:34
